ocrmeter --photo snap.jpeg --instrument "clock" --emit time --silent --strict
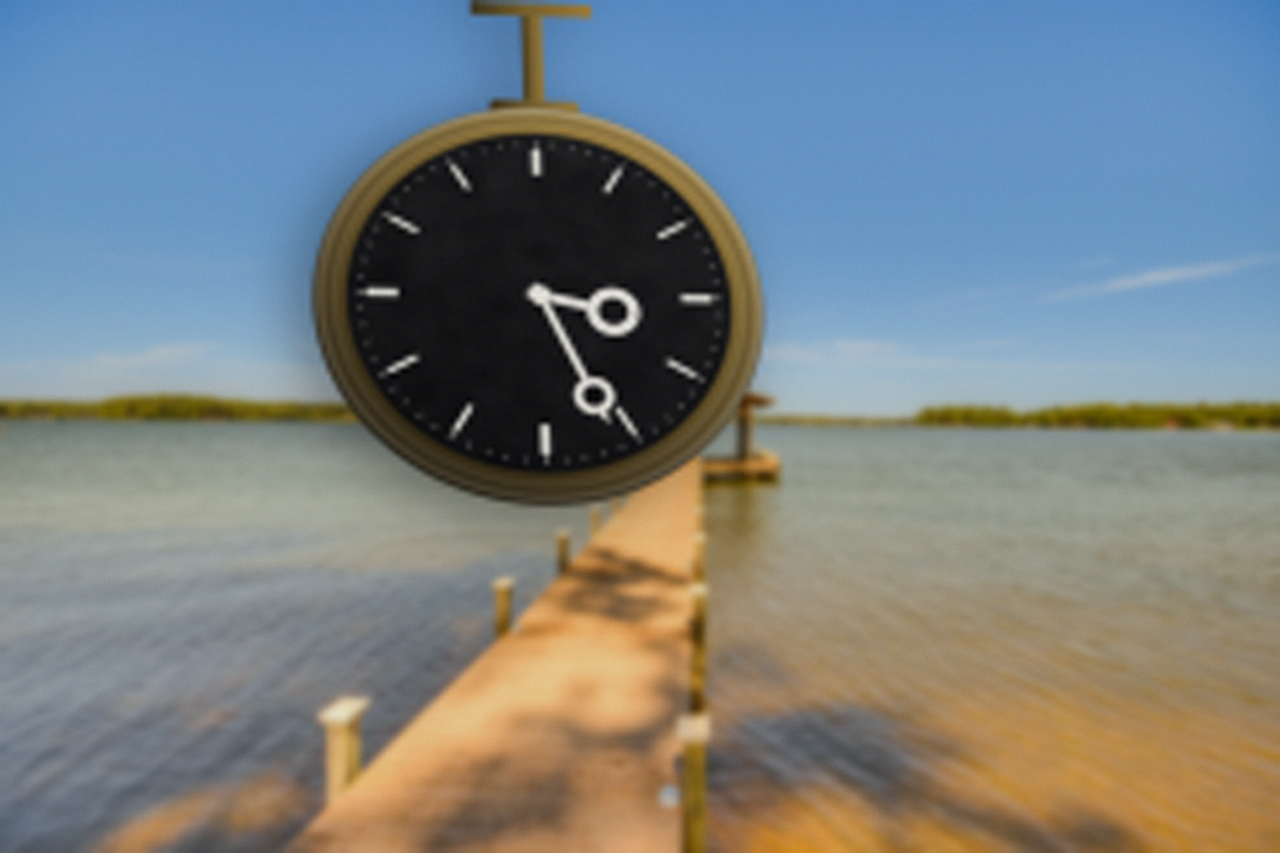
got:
3:26
